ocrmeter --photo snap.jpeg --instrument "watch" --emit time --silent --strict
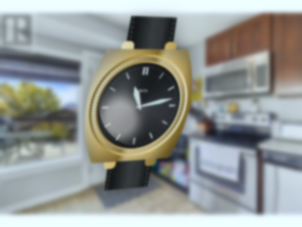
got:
11:13
